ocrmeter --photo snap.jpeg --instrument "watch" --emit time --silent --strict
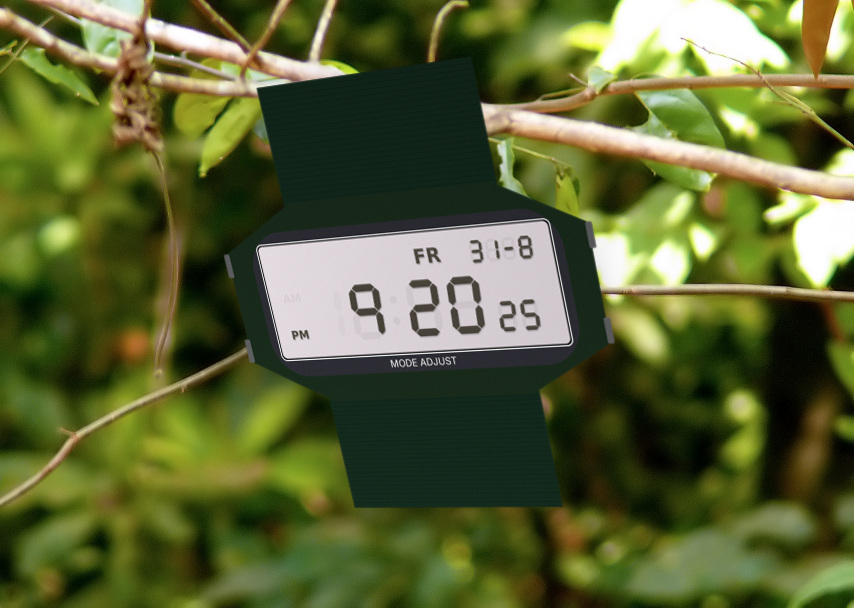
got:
9:20:25
